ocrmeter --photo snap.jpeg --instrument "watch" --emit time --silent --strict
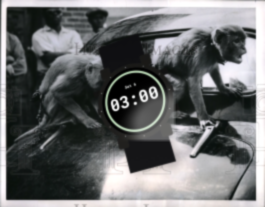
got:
3:00
